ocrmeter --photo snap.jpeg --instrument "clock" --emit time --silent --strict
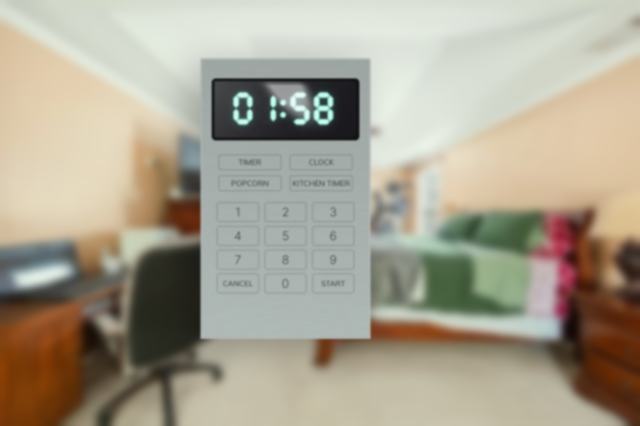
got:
1:58
